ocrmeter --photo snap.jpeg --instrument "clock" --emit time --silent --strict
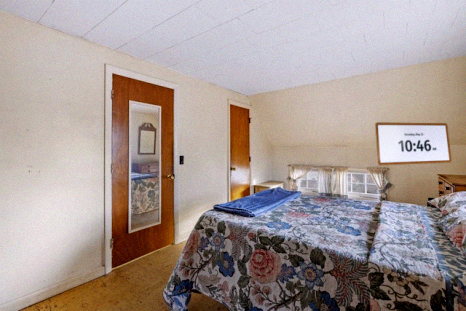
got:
10:46
